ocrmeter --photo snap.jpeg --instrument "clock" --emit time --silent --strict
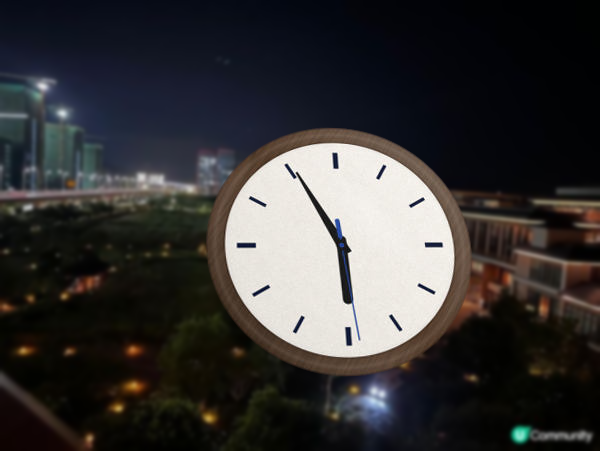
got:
5:55:29
